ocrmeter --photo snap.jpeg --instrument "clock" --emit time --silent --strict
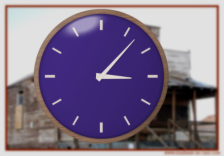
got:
3:07
